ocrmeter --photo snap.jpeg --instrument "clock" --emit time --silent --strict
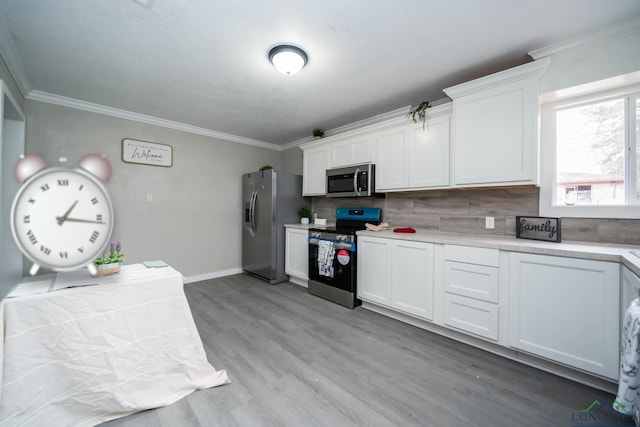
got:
1:16
